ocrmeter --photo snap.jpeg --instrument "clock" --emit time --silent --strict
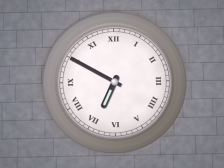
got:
6:50
